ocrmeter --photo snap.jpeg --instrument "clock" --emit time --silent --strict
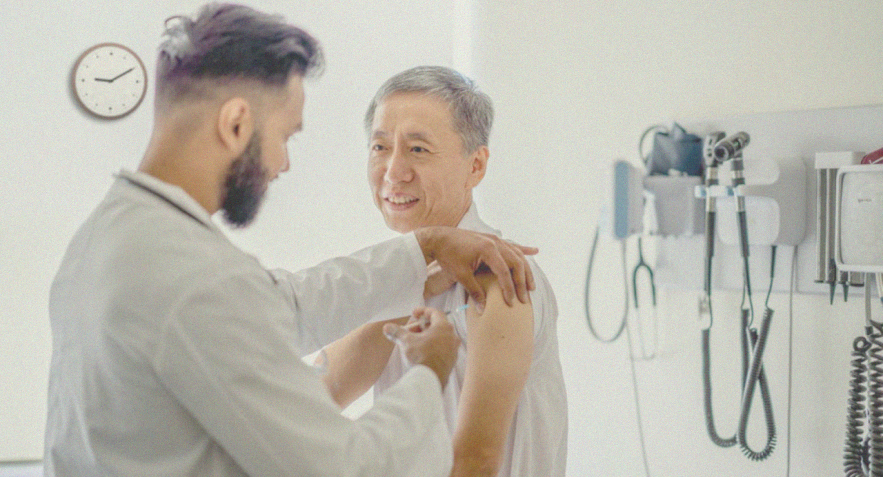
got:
9:10
